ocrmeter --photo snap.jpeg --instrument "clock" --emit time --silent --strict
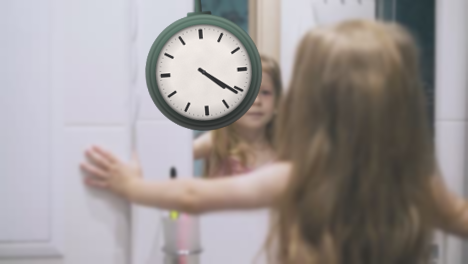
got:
4:21
